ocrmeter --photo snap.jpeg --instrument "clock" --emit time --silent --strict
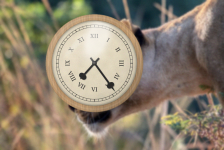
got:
7:24
